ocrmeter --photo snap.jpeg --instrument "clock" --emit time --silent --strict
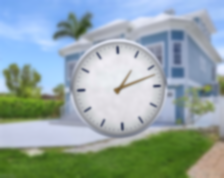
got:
1:12
